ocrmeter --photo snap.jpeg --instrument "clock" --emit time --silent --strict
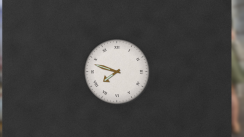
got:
7:48
